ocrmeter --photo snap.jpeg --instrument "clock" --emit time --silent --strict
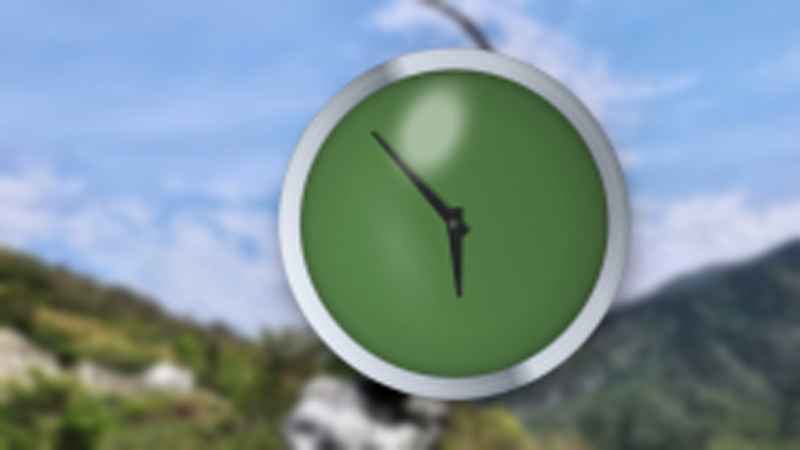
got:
5:53
